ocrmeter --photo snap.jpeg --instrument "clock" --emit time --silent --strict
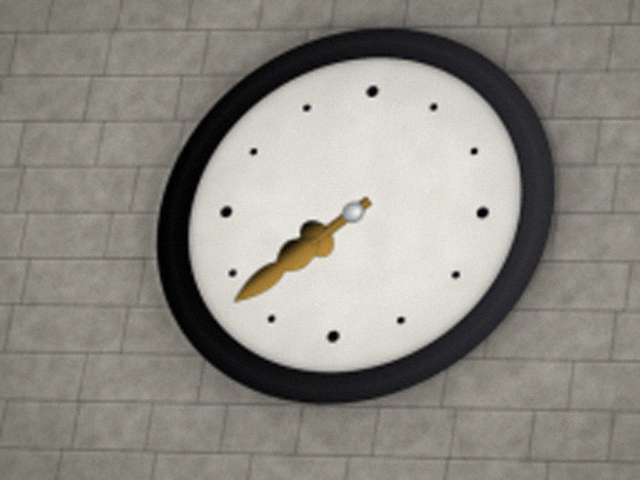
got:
7:38
